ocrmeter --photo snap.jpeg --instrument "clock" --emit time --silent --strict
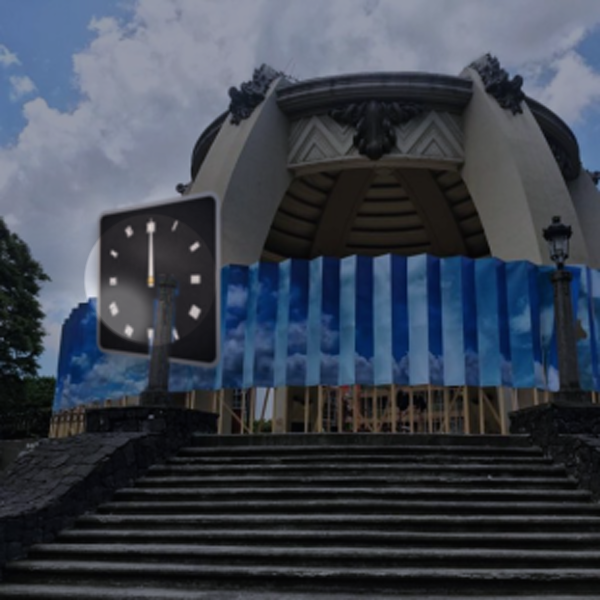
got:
12:00
